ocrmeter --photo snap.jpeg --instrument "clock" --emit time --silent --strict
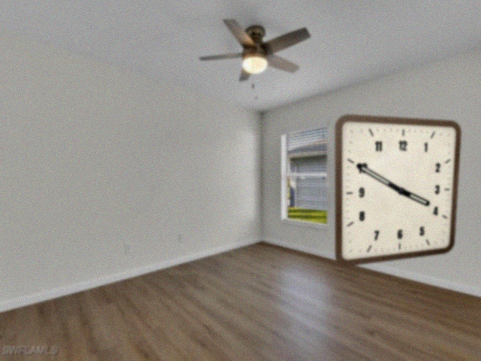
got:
3:50
